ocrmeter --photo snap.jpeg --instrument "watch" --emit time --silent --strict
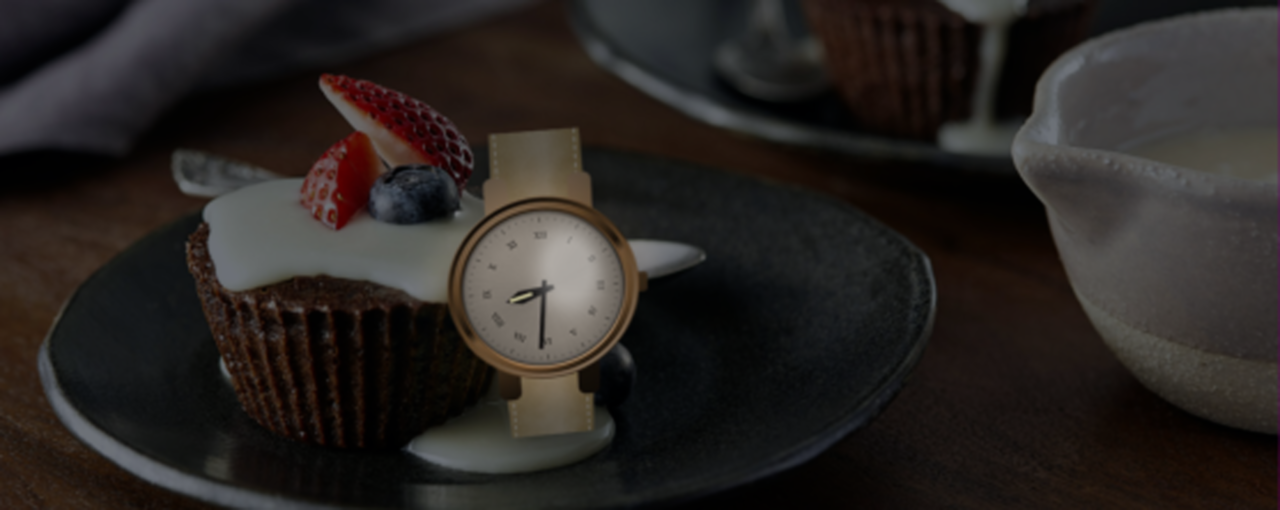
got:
8:31
